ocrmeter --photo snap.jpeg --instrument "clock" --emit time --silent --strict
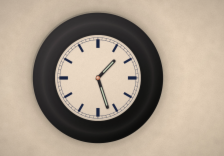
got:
1:27
